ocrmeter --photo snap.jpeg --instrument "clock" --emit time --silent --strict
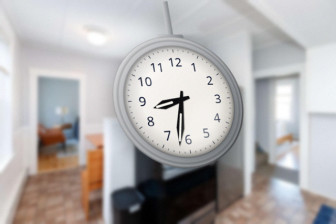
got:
8:32
